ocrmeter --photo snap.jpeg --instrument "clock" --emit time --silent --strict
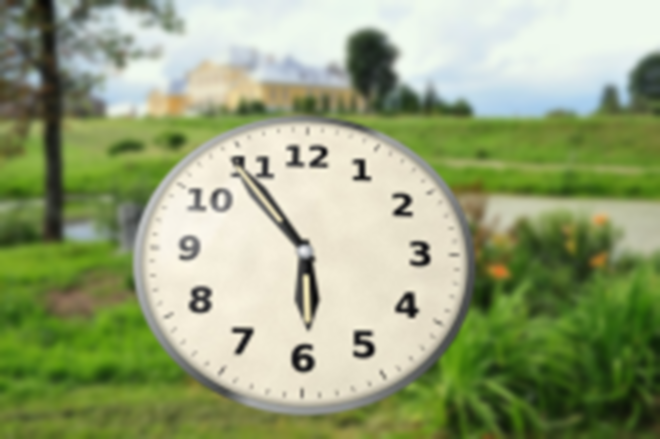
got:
5:54
